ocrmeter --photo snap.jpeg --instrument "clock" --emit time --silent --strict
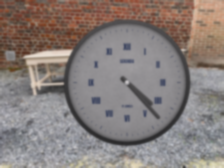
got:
4:23
